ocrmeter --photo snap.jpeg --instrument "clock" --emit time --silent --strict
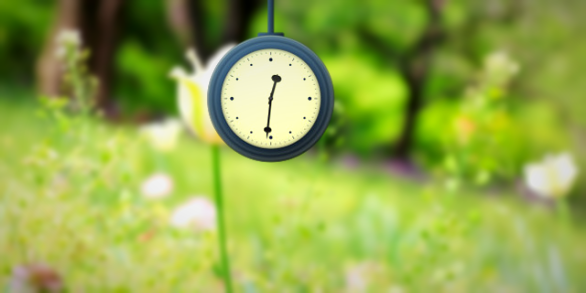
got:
12:31
